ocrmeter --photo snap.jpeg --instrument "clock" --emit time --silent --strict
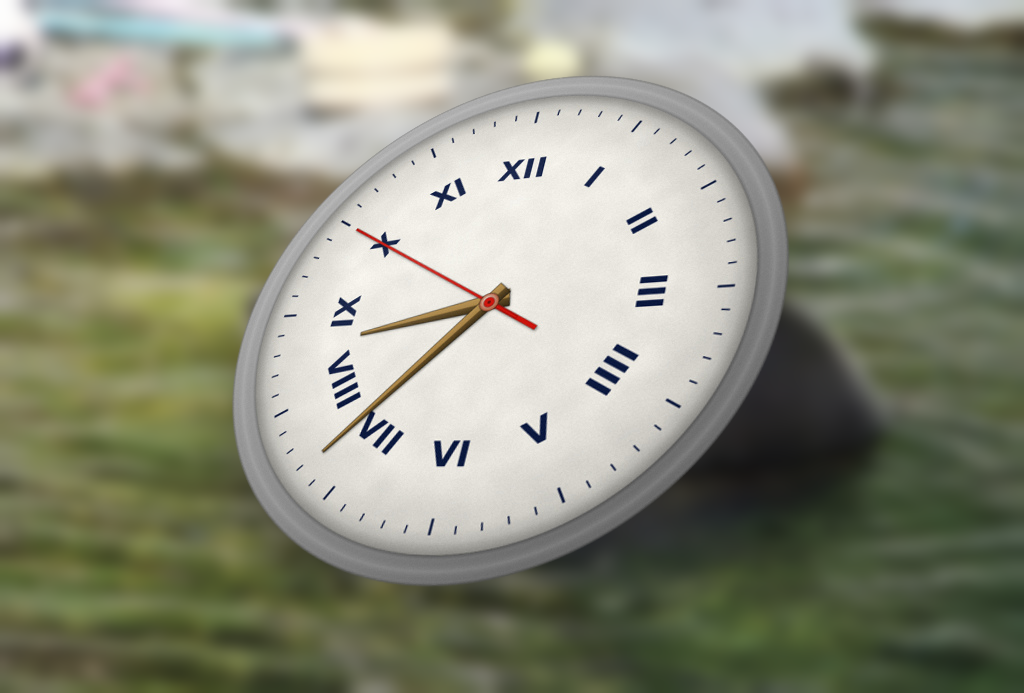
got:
8:36:50
